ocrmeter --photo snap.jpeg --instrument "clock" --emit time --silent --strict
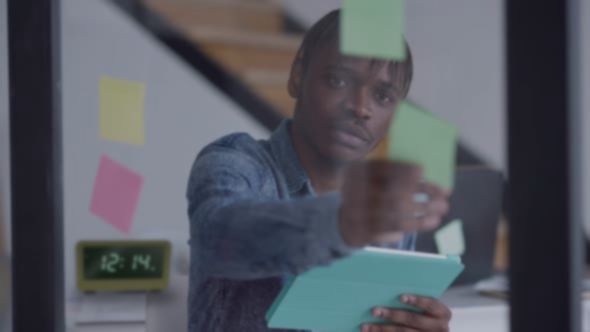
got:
12:14
